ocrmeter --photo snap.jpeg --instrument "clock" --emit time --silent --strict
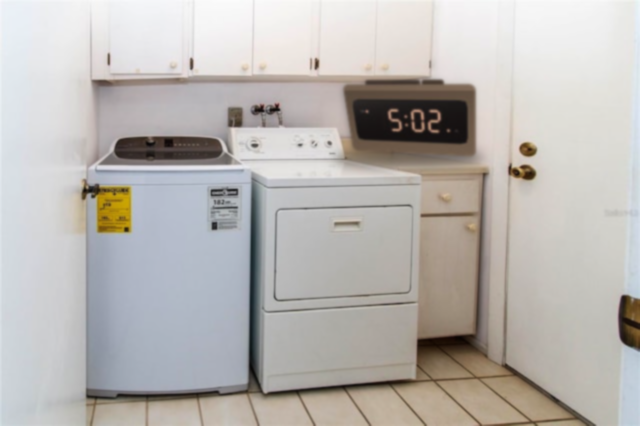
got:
5:02
